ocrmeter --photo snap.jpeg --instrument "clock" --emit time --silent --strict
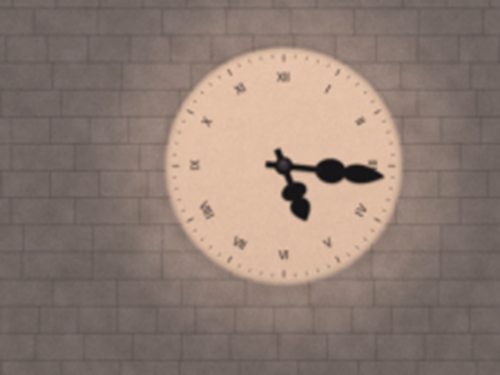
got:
5:16
